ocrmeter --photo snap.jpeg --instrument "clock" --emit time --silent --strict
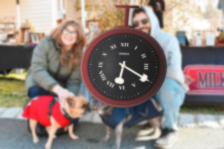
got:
6:20
